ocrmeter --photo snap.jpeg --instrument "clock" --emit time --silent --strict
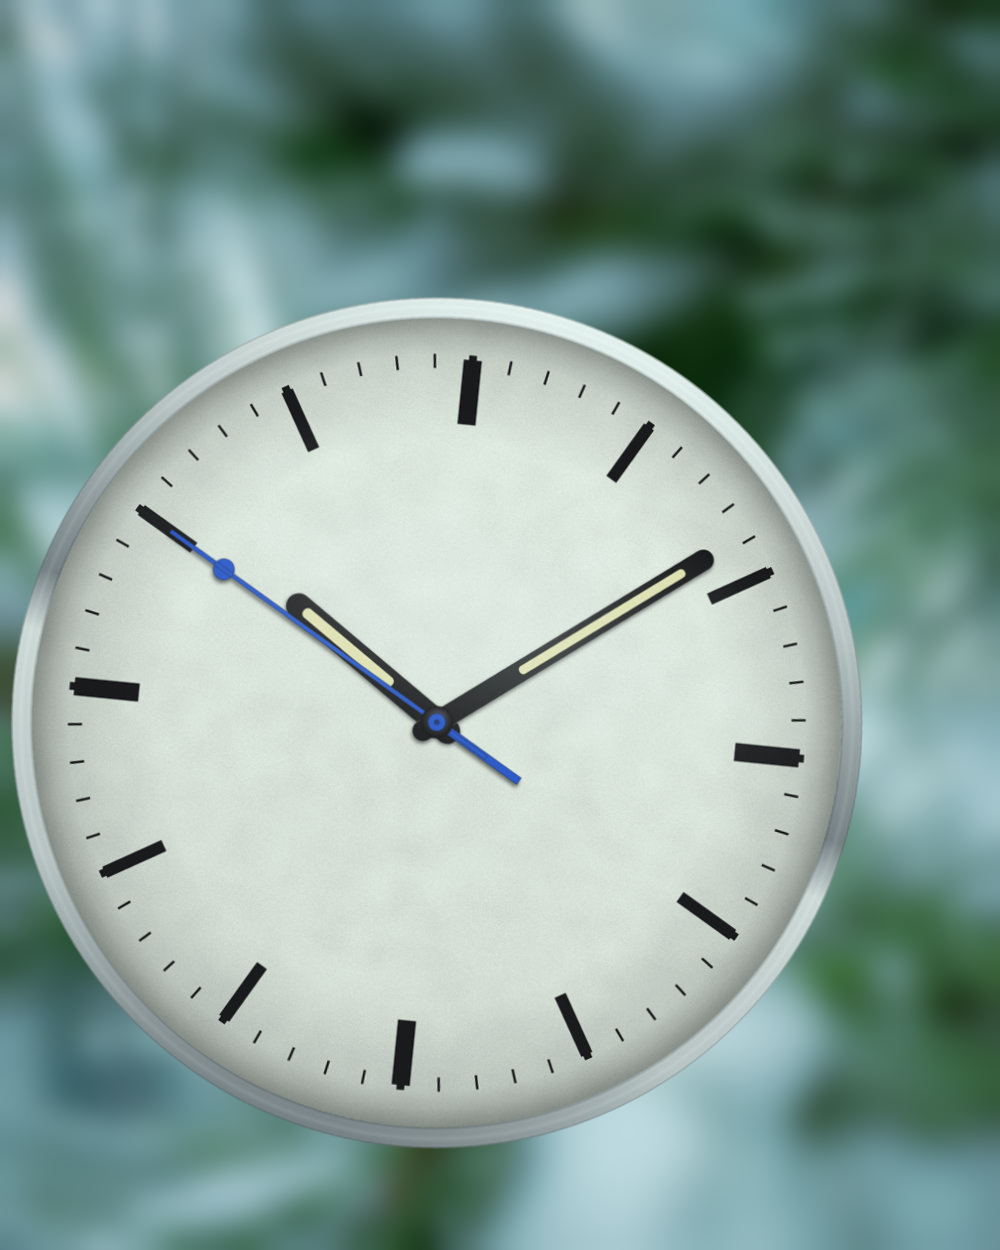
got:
10:08:50
